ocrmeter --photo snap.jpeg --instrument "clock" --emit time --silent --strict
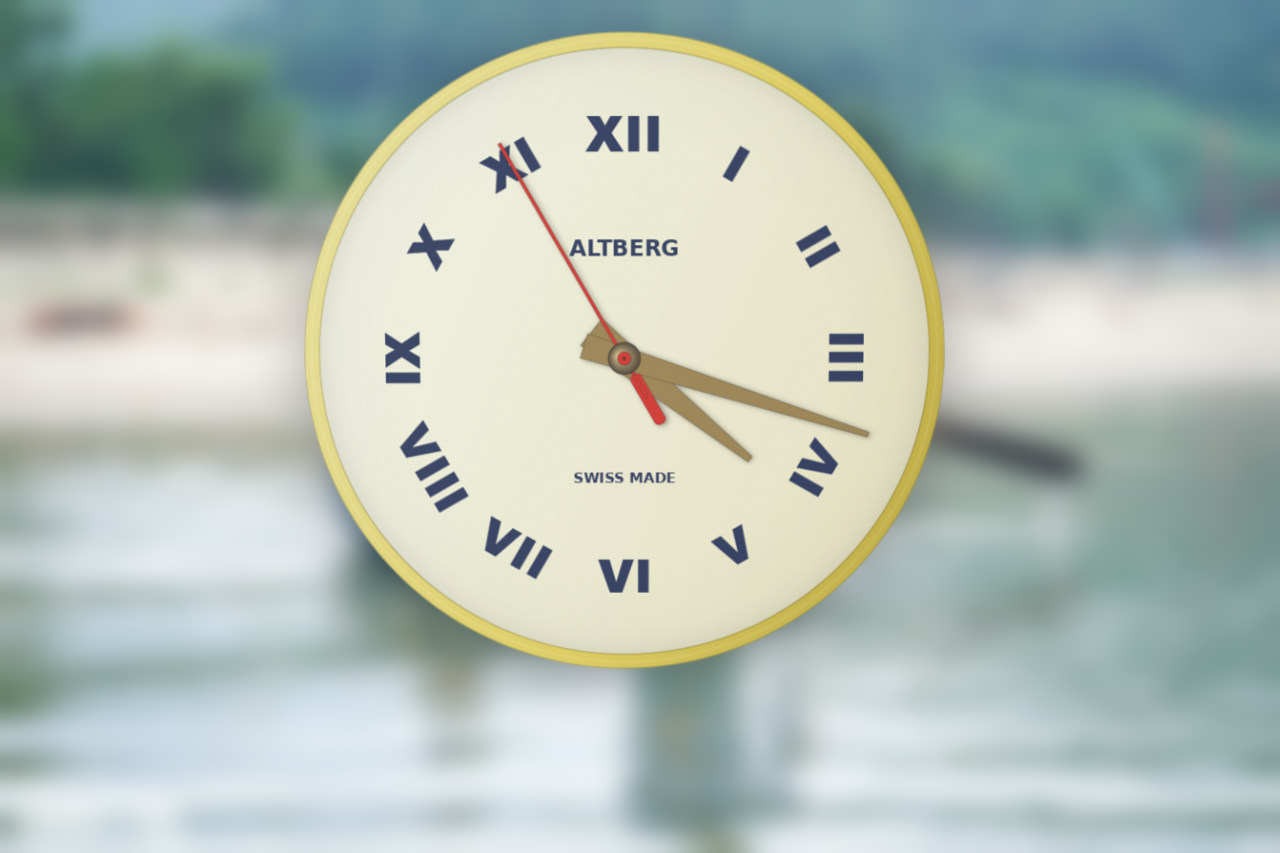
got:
4:17:55
